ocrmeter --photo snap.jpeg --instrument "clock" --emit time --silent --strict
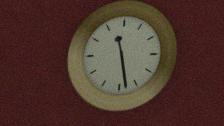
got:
11:28
